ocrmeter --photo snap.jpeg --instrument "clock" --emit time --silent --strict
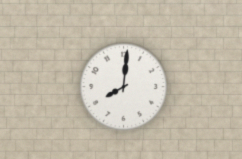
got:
8:01
